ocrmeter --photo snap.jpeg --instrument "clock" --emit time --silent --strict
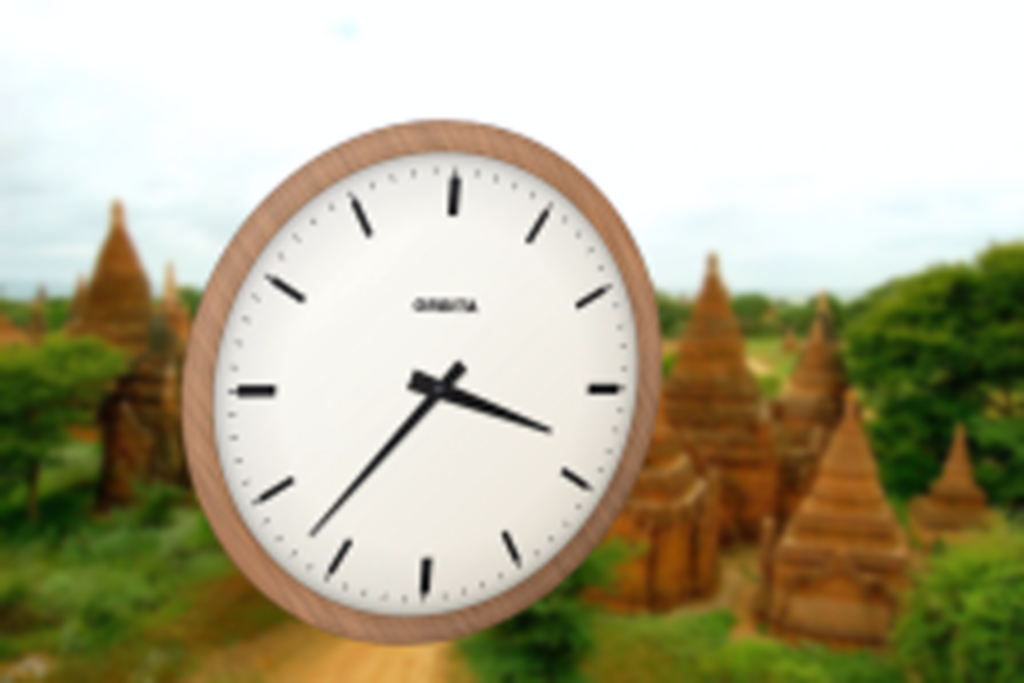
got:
3:37
